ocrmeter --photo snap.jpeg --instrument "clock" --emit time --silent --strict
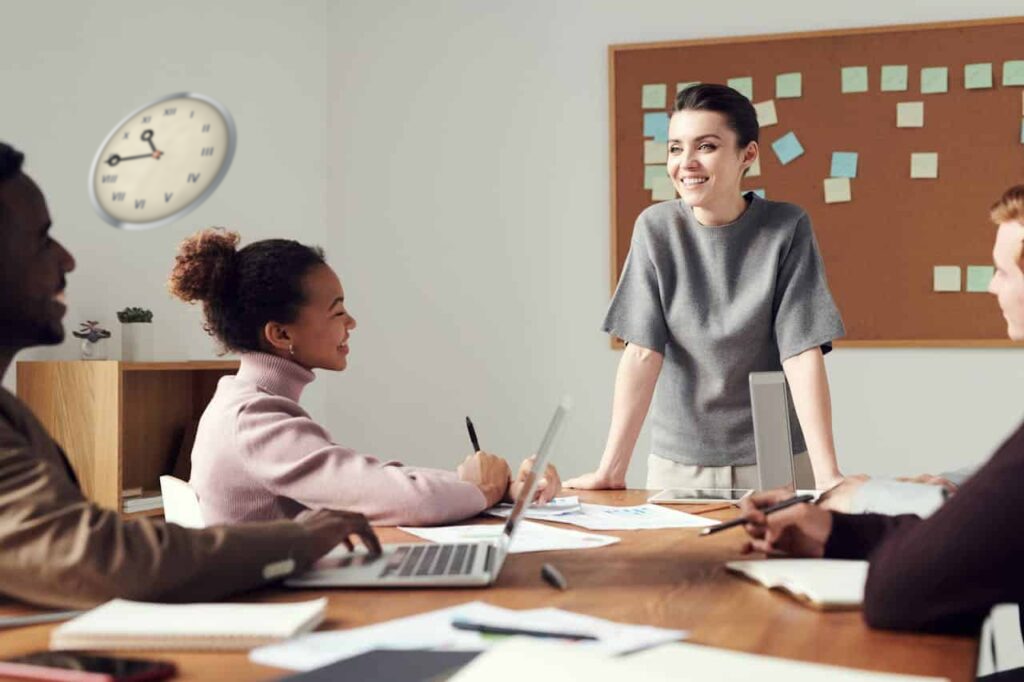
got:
10:44
